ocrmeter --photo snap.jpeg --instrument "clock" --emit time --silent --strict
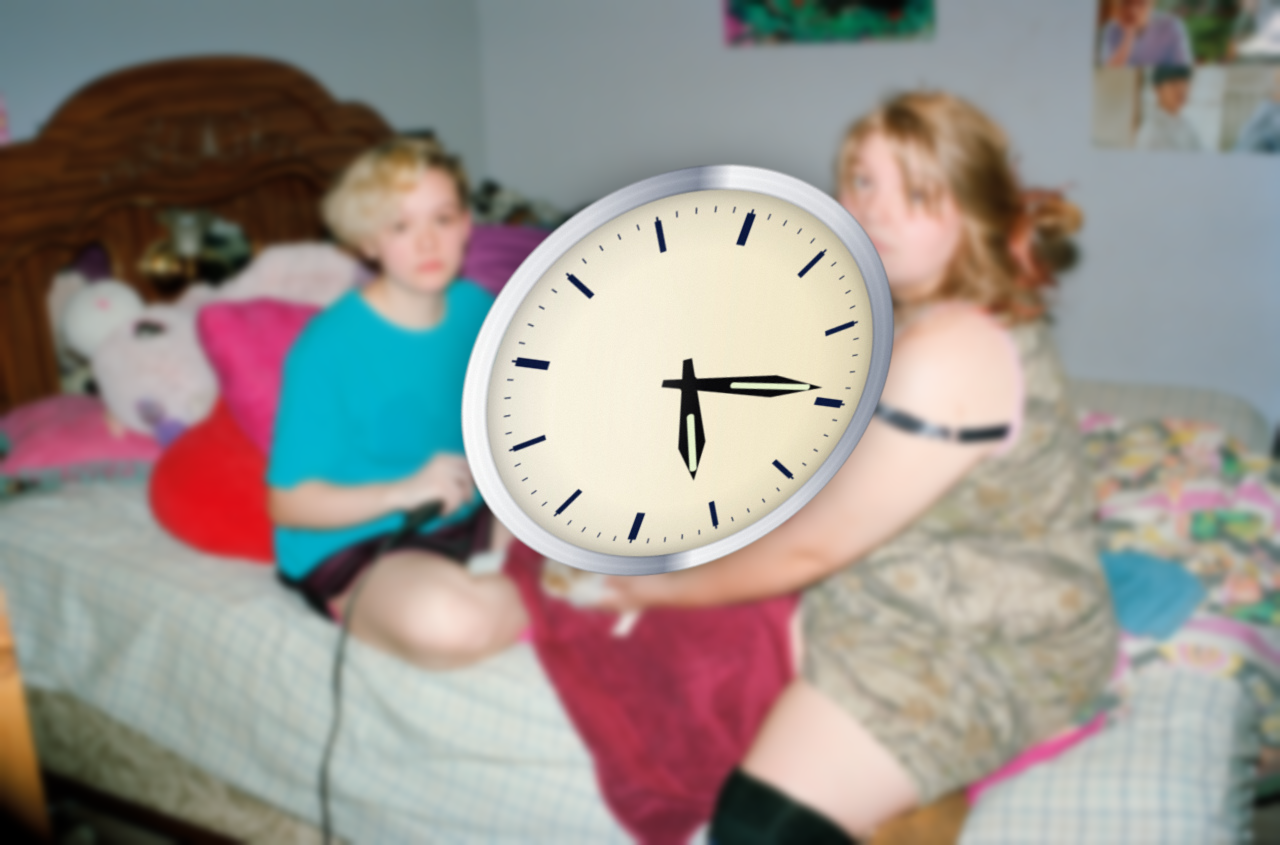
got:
5:14
